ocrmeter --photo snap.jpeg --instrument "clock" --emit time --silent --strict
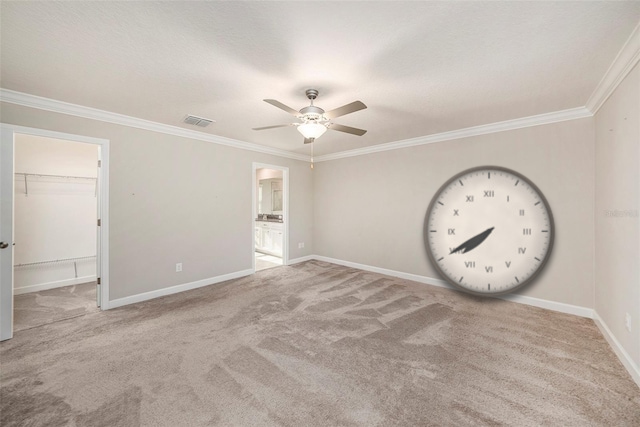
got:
7:40
